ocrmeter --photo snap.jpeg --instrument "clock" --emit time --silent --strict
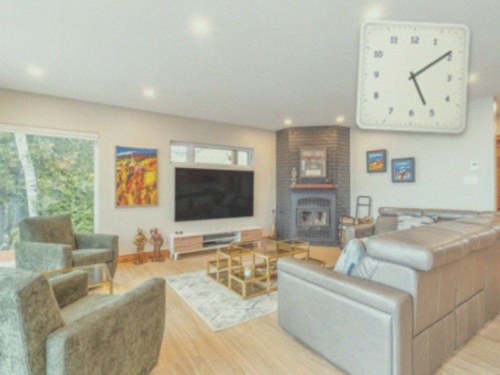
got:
5:09
